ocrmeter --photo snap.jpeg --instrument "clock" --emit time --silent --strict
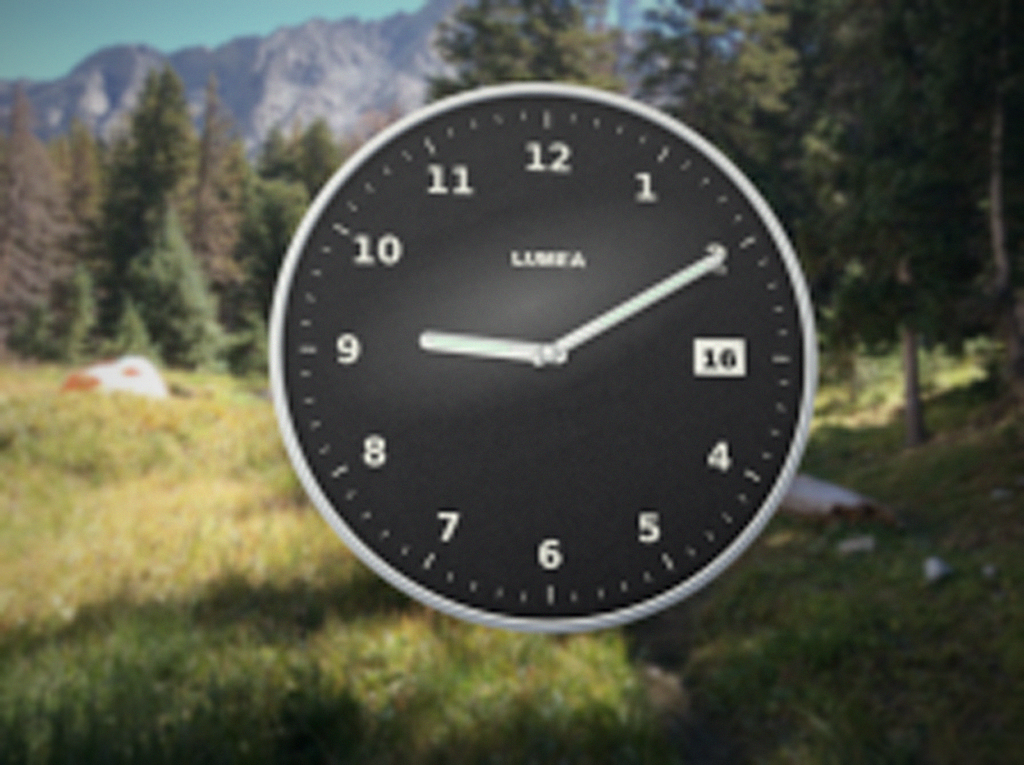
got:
9:10
